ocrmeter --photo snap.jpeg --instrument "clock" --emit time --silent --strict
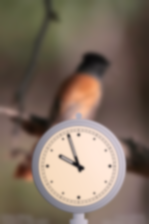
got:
9:57
